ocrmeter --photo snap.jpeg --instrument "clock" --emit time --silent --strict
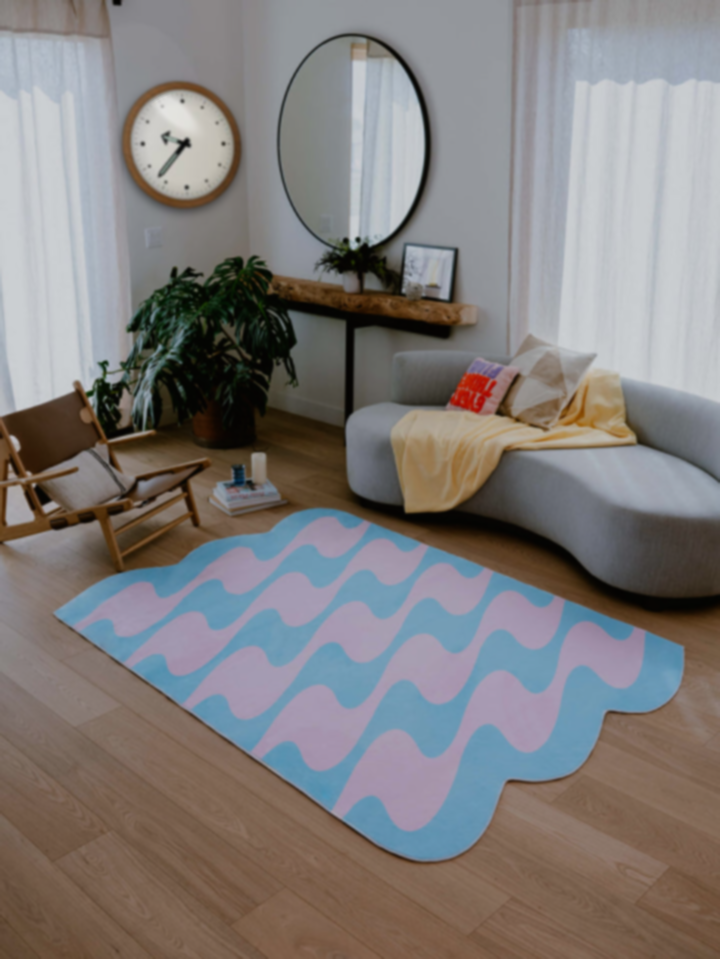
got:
9:37
